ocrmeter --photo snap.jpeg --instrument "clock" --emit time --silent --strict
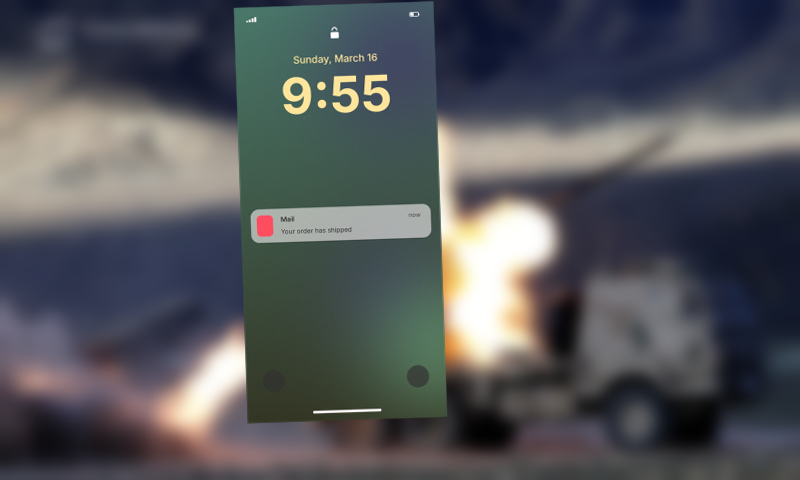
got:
9:55
